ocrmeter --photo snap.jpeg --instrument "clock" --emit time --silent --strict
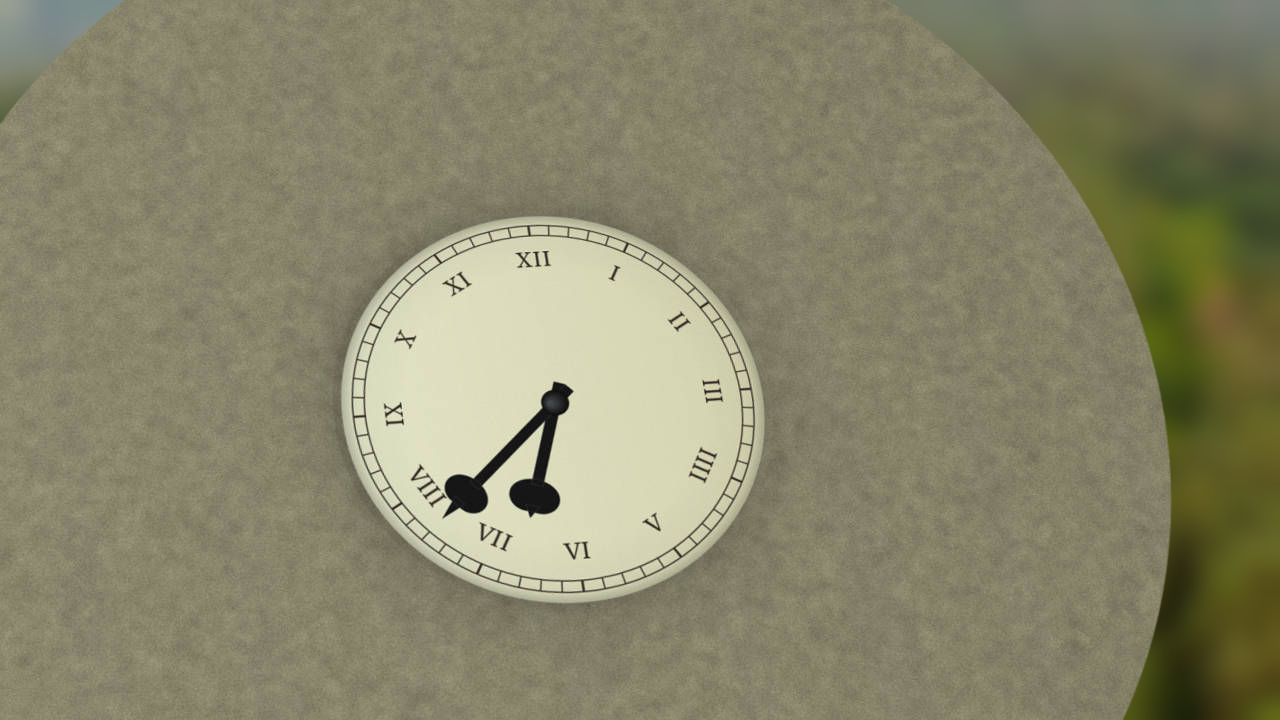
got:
6:38
